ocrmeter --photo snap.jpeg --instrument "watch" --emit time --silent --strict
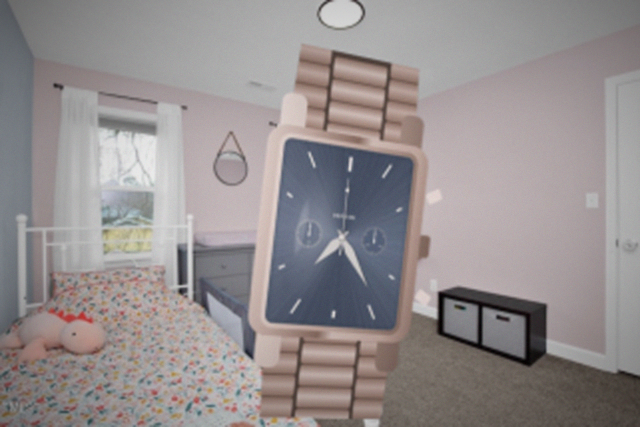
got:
7:24
